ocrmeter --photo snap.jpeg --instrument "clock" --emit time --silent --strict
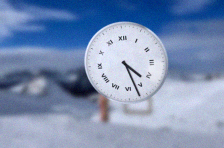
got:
4:27
